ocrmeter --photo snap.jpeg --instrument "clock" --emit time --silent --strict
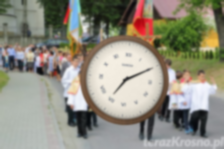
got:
7:10
